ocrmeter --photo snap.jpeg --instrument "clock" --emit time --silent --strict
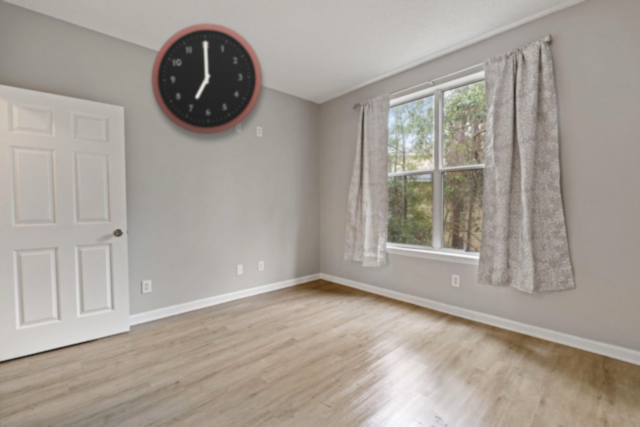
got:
7:00
